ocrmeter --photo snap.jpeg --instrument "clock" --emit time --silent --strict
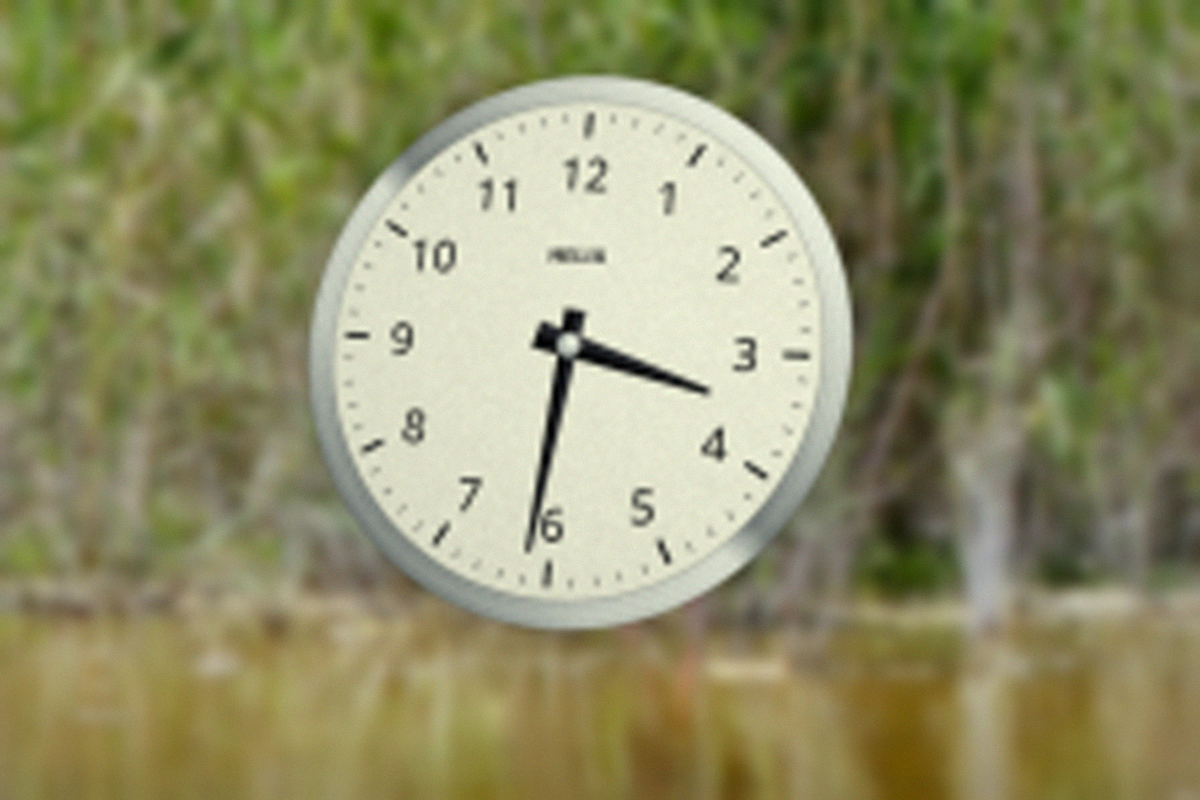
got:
3:31
